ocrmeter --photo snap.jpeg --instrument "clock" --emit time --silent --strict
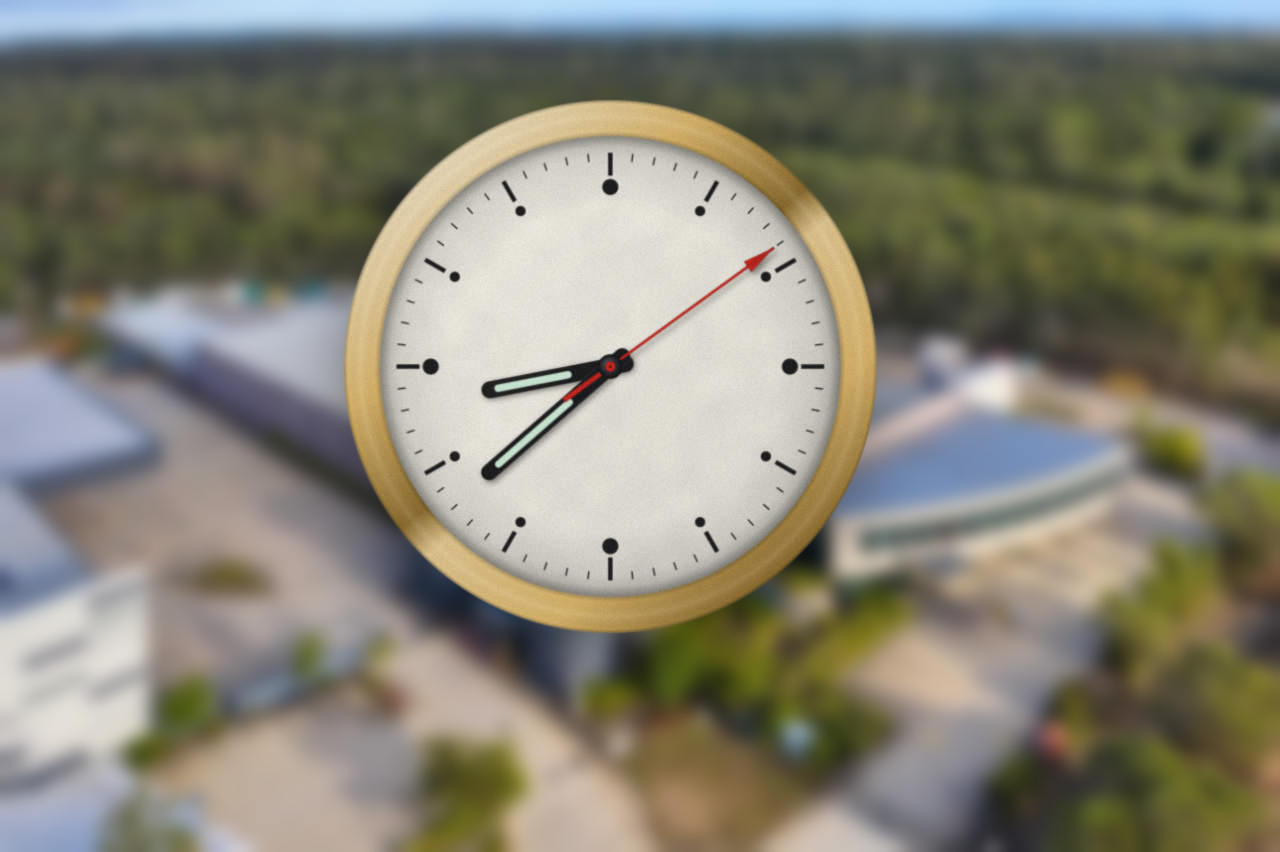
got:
8:38:09
